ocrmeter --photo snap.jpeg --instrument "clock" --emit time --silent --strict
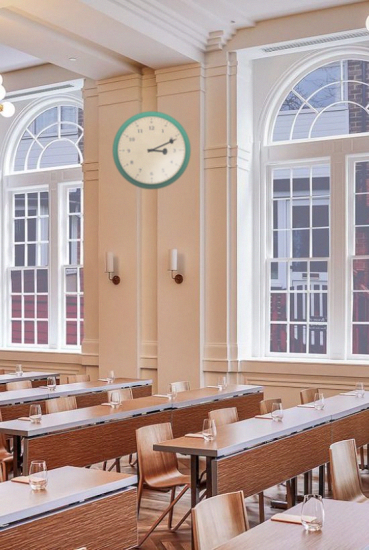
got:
3:11
